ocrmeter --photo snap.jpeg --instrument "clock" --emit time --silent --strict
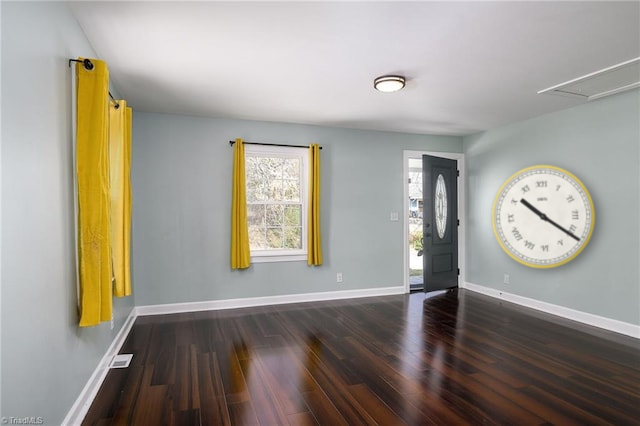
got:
10:21
